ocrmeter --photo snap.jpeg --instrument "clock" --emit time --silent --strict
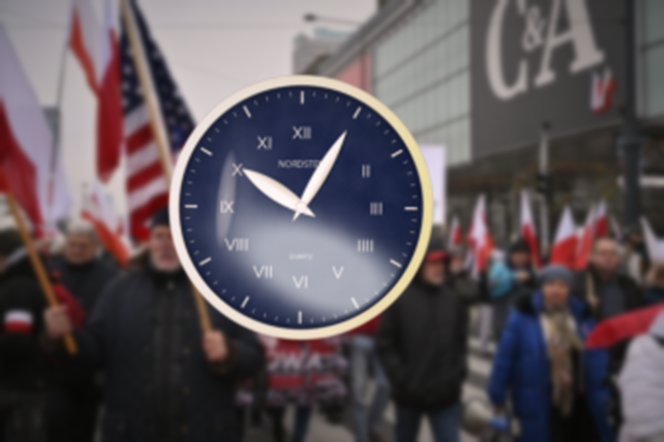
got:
10:05
